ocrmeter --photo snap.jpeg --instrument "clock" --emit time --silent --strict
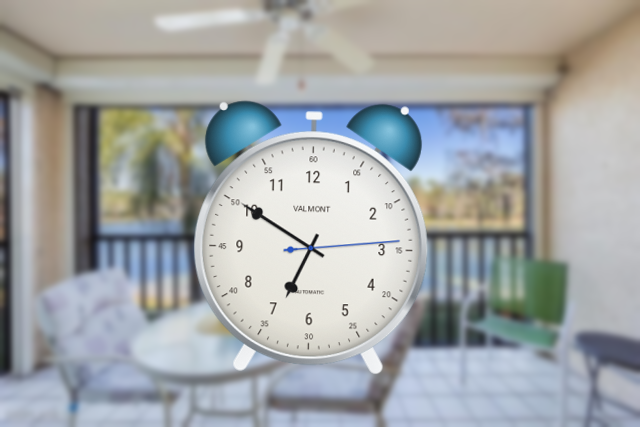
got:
6:50:14
